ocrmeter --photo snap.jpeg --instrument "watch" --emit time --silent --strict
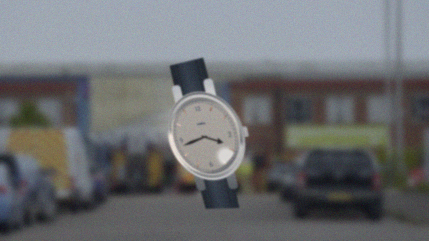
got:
3:43
